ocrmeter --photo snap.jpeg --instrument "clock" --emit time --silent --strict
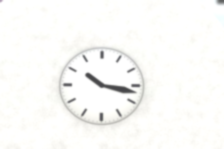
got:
10:17
